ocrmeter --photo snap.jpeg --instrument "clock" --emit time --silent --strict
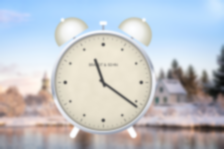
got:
11:21
